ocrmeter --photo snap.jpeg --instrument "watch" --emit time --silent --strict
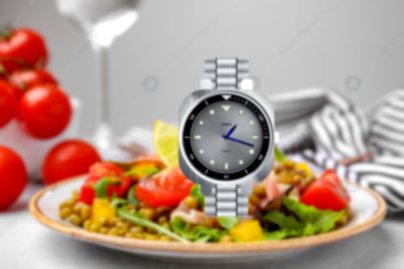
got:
1:18
